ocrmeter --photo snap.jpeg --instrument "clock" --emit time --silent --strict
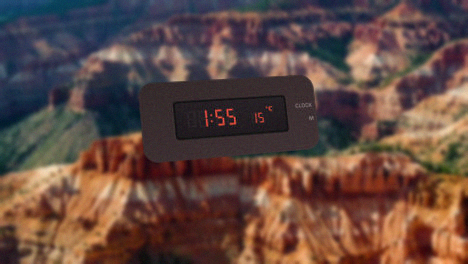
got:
1:55
